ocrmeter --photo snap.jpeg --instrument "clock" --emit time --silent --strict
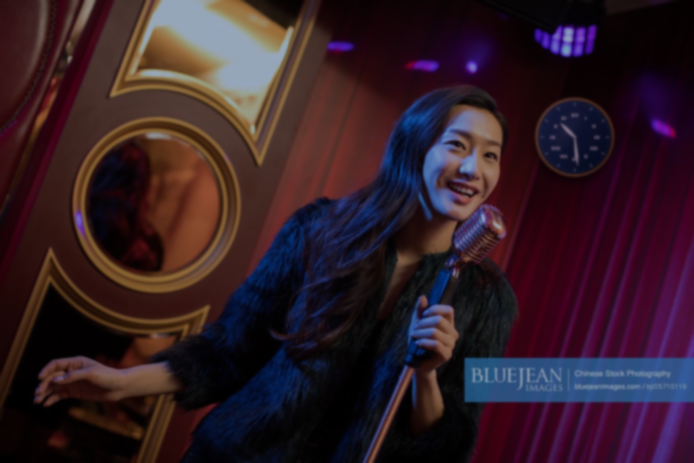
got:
10:29
